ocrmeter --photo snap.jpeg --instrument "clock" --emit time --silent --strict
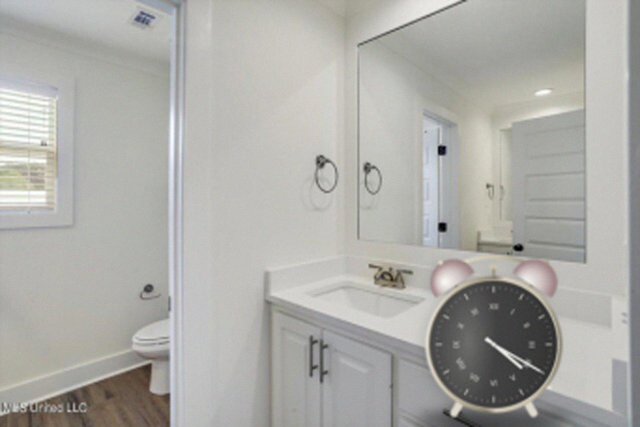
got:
4:20
